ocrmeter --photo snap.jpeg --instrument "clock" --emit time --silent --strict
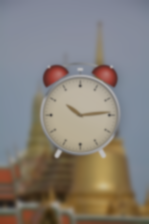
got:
10:14
